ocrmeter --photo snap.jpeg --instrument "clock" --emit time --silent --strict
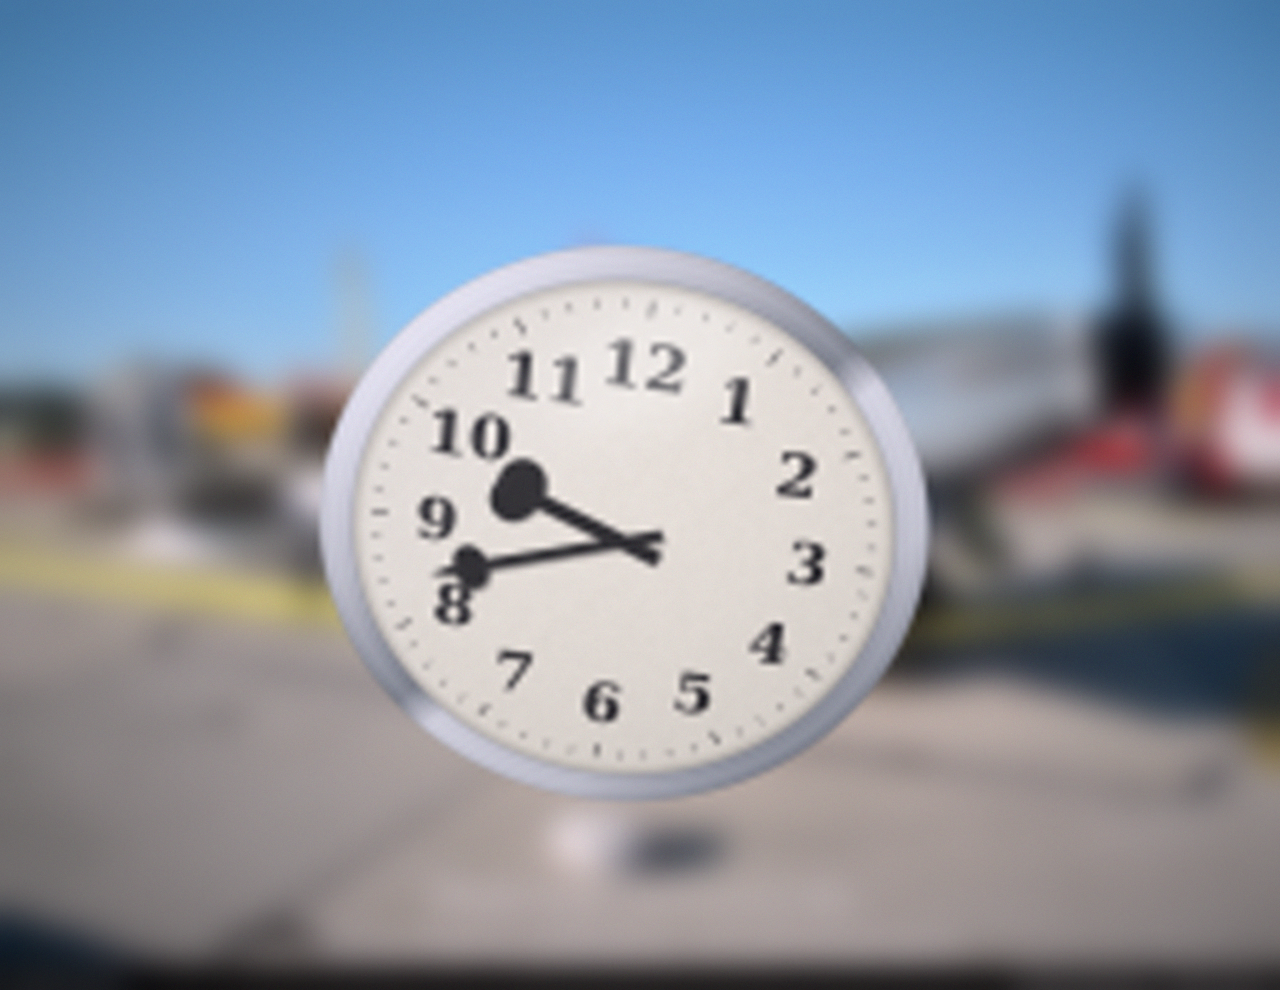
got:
9:42
